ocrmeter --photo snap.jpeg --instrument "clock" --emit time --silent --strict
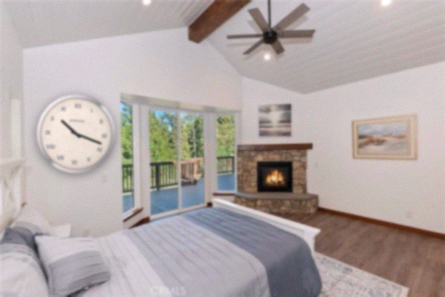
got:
10:18
